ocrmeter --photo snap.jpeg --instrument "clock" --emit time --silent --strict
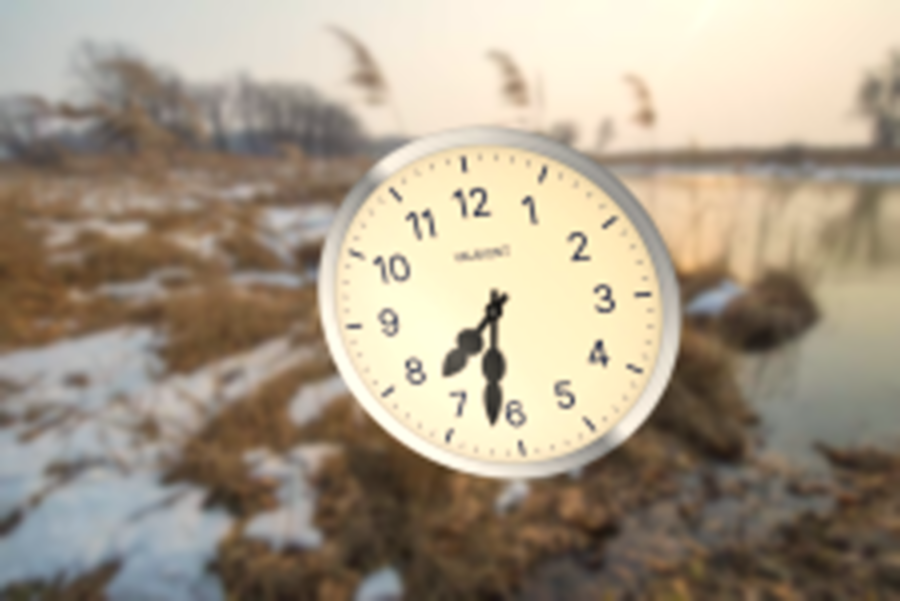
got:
7:32
